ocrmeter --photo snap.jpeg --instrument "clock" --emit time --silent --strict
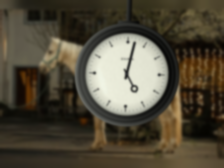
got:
5:02
